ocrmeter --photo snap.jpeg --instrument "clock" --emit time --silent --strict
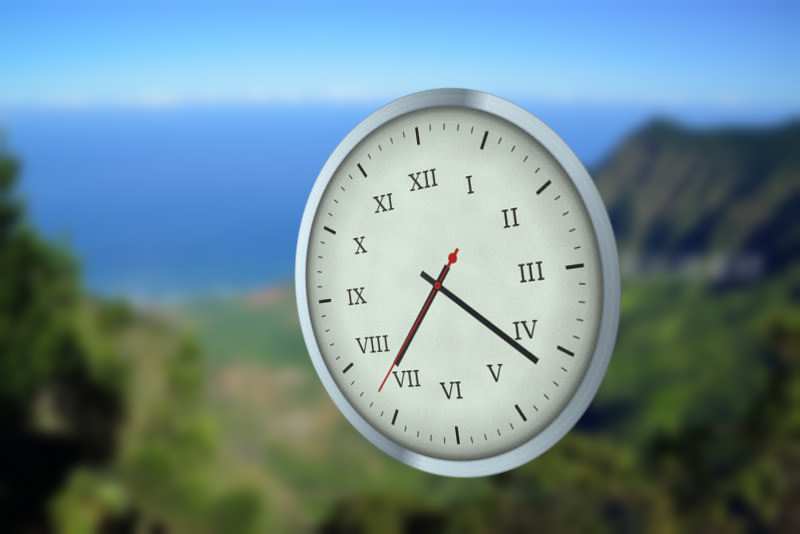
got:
7:21:37
